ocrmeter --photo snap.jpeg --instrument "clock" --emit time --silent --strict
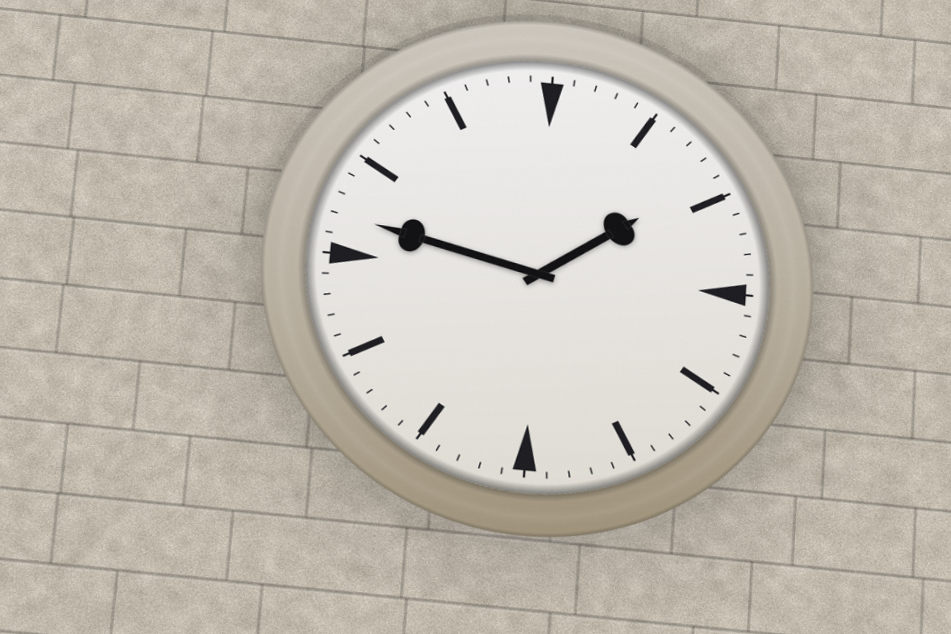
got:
1:47
